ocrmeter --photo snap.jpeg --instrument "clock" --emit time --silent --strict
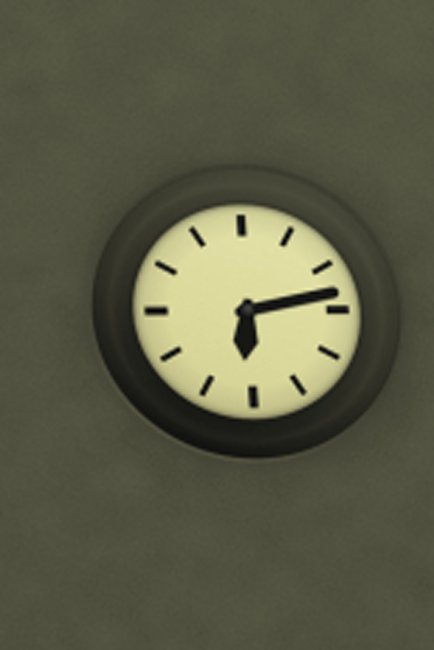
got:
6:13
